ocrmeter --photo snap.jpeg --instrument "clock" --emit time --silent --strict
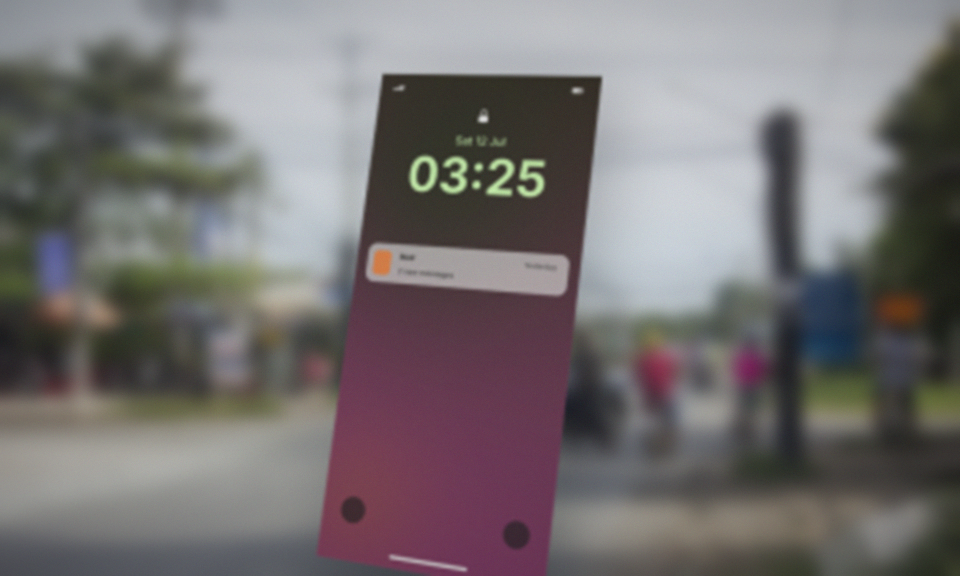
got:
3:25
